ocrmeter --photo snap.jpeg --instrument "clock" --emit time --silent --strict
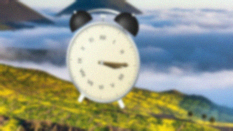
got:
3:15
